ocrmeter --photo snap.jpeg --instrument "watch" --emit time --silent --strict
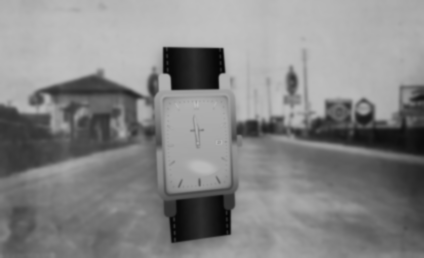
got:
11:59
